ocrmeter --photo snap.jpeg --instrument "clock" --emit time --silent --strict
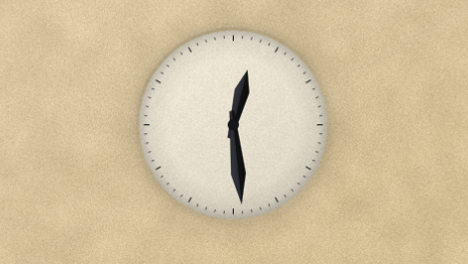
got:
12:29
